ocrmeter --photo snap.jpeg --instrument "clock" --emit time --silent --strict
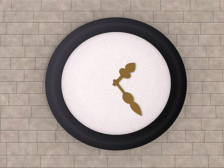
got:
1:24
